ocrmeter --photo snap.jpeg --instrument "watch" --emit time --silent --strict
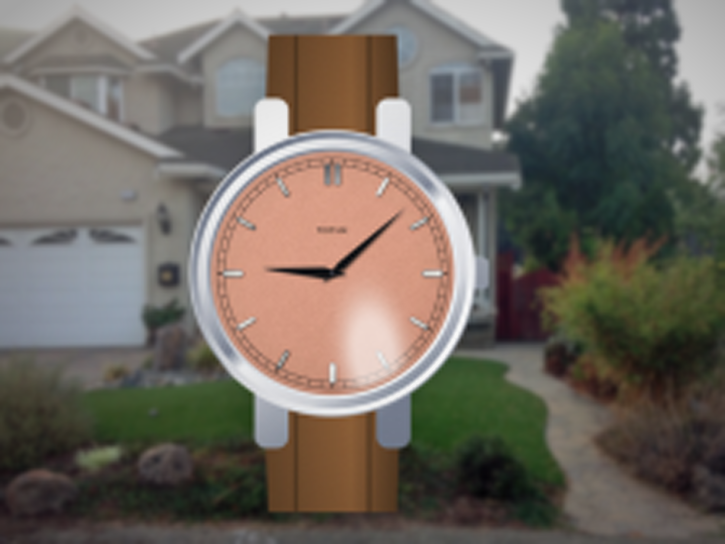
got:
9:08
